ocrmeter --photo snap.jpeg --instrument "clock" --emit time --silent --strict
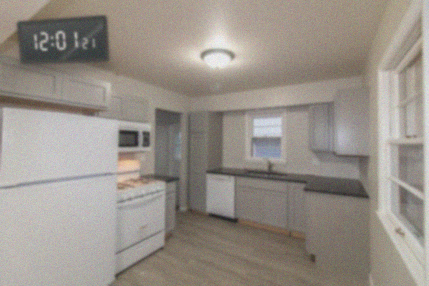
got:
12:01
